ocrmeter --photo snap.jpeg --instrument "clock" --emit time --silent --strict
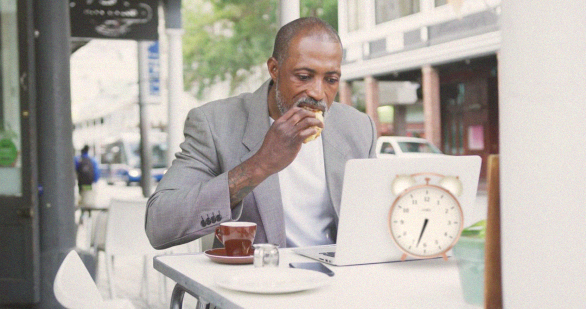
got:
6:33
